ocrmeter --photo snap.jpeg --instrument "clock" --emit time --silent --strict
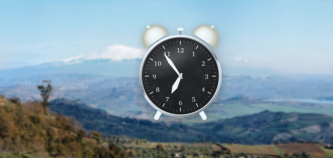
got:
6:54
